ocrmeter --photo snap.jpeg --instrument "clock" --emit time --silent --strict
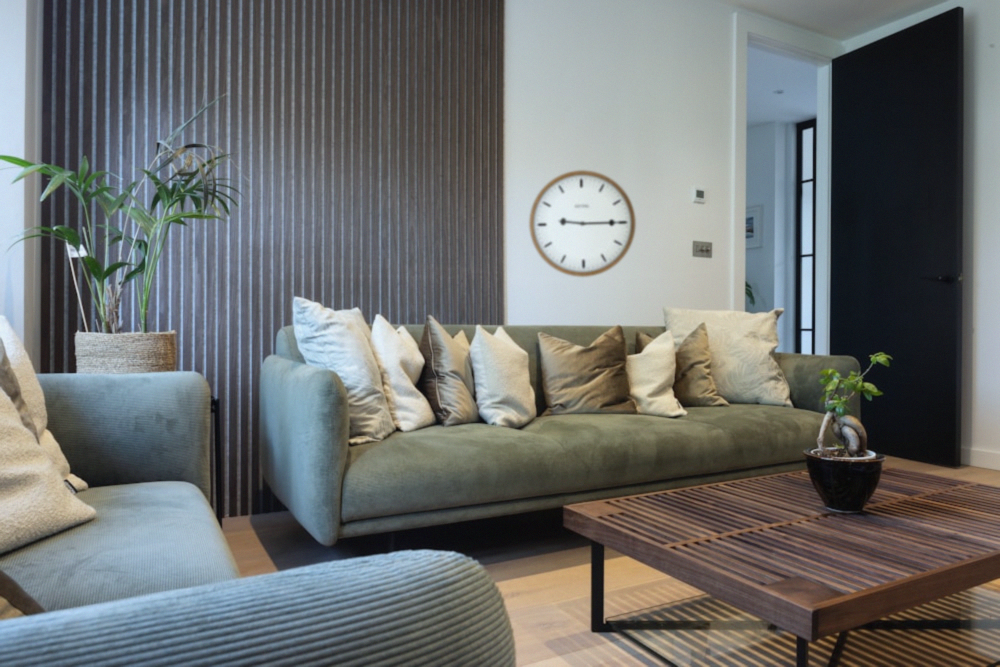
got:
9:15
